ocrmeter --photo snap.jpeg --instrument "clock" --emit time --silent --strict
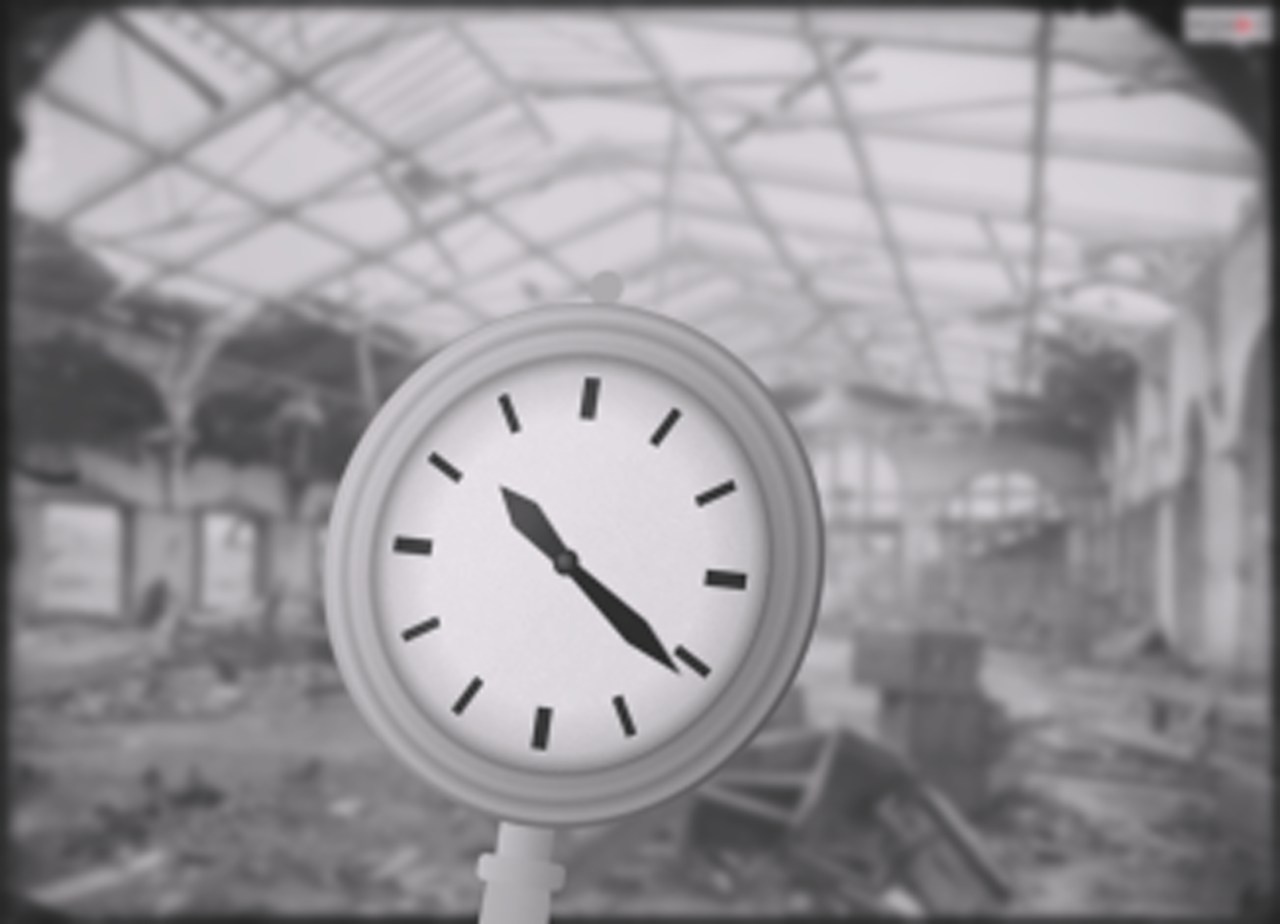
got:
10:21
